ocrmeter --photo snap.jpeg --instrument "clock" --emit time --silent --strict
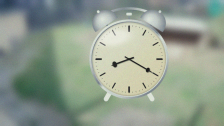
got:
8:20
